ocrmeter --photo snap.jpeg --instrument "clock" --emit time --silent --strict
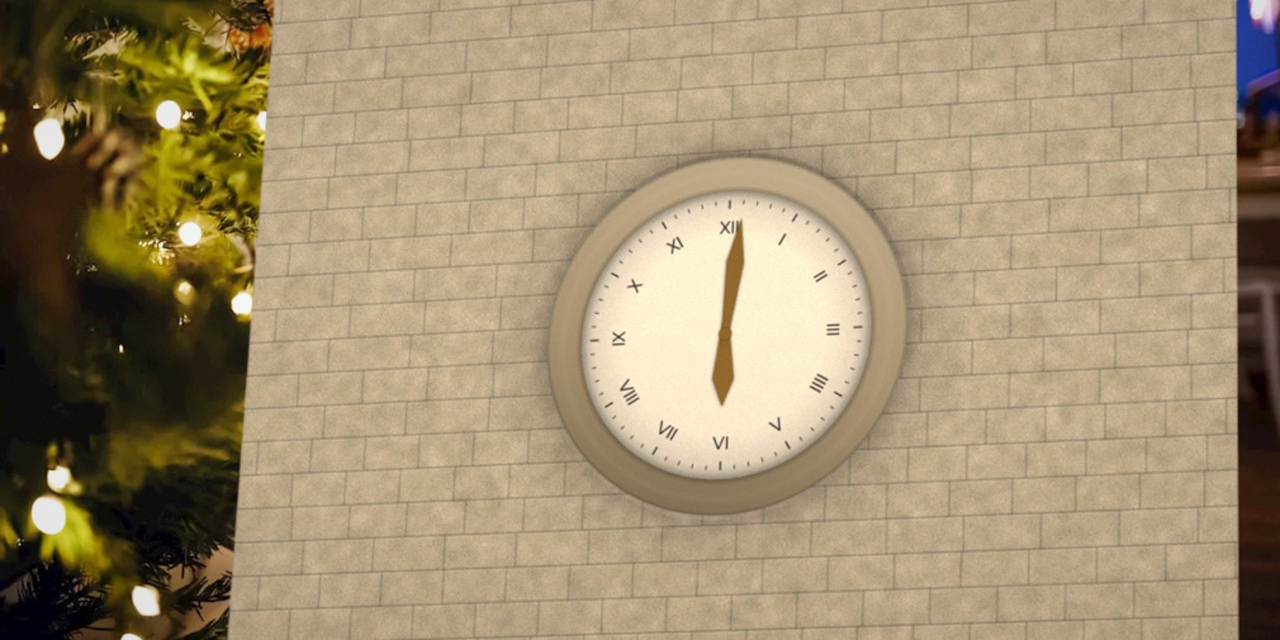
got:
6:01
